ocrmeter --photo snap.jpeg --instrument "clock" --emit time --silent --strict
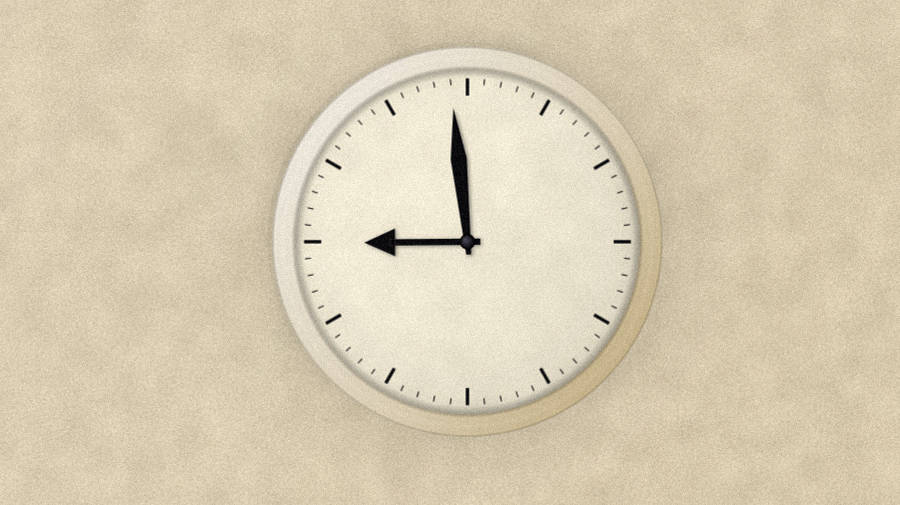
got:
8:59
